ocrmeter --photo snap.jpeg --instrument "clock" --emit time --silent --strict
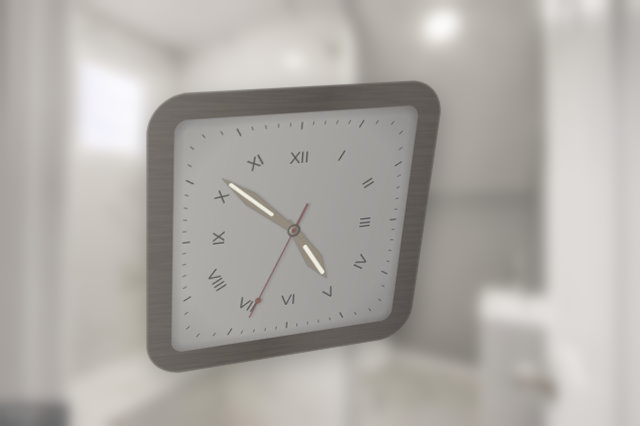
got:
4:51:34
